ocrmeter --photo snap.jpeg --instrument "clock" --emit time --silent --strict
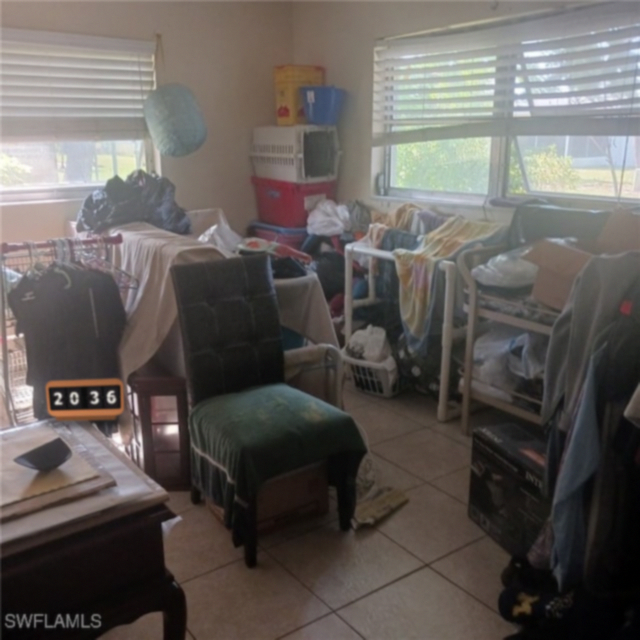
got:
20:36
